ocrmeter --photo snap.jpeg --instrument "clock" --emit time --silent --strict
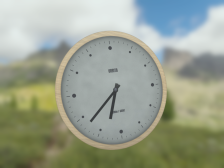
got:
6:38
